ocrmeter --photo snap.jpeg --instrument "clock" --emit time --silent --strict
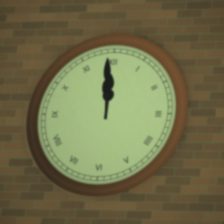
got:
11:59
